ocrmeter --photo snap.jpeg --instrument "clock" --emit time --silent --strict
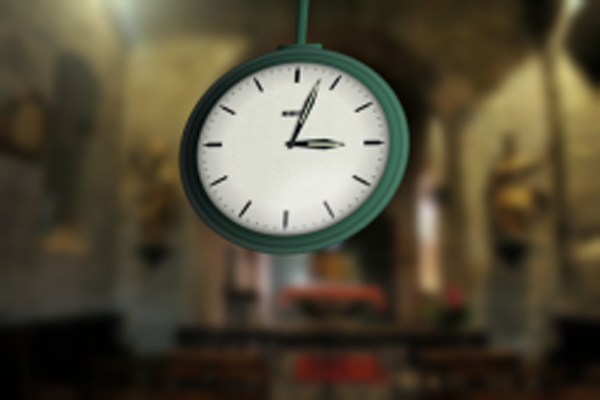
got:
3:03
